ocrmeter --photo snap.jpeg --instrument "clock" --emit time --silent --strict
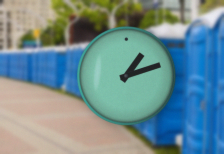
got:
1:12
